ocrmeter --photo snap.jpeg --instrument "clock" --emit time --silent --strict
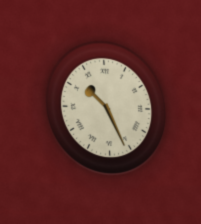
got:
10:26
